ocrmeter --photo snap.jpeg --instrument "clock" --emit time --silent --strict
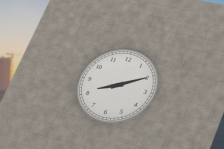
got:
8:10
